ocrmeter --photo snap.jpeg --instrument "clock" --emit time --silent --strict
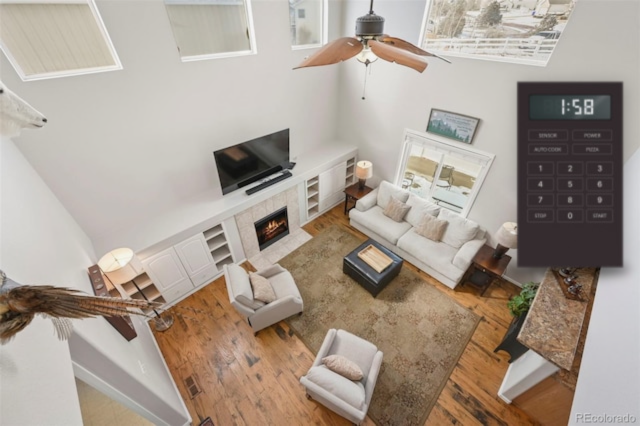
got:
1:58
